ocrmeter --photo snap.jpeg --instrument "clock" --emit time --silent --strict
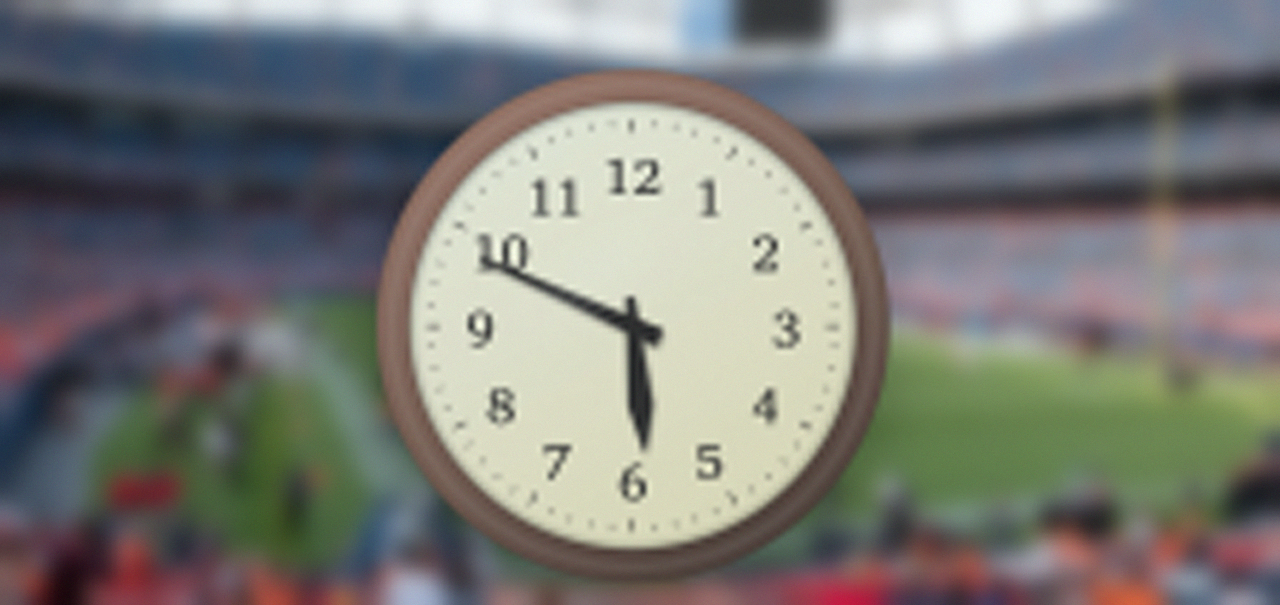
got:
5:49
